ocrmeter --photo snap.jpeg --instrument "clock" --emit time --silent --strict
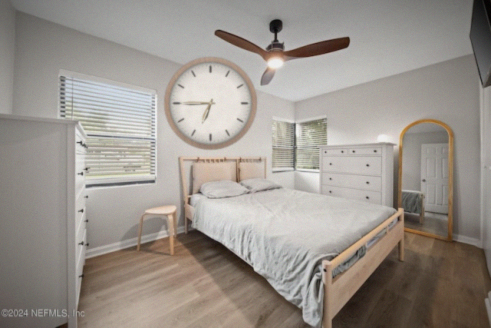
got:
6:45
